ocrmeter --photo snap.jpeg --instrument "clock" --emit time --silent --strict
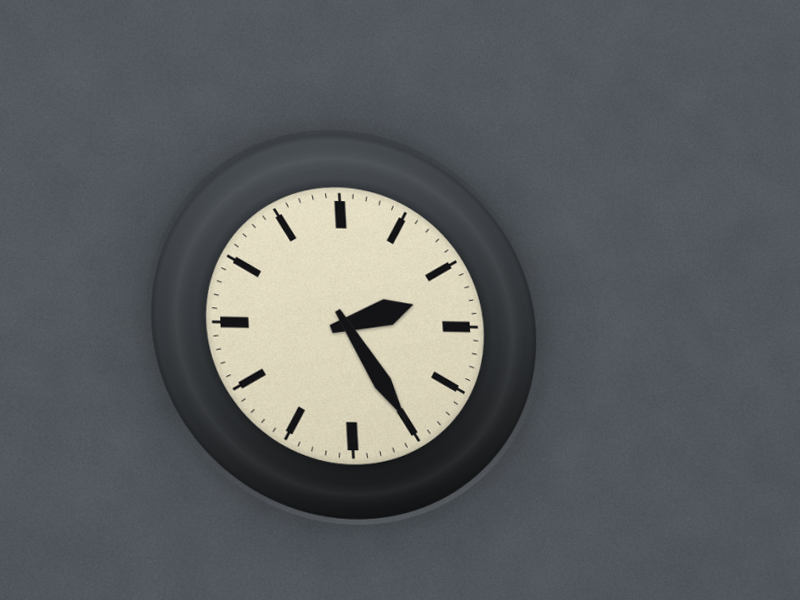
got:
2:25
